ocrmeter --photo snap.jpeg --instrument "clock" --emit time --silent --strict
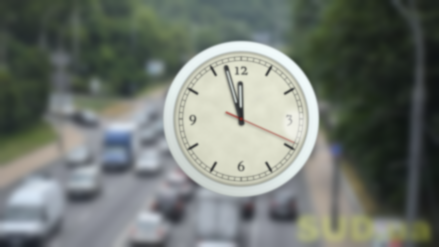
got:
11:57:19
